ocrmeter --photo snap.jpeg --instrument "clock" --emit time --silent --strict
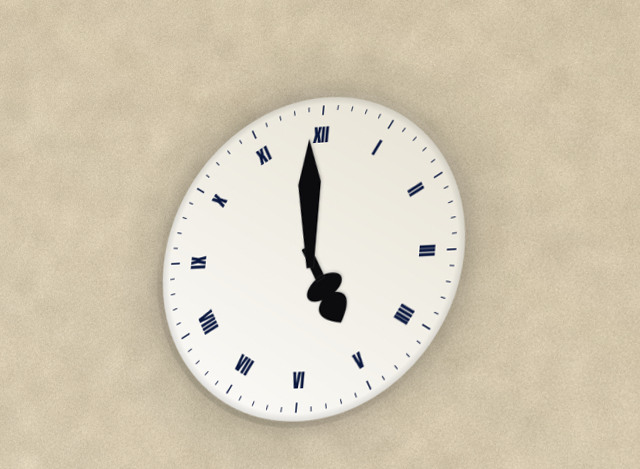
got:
4:59
